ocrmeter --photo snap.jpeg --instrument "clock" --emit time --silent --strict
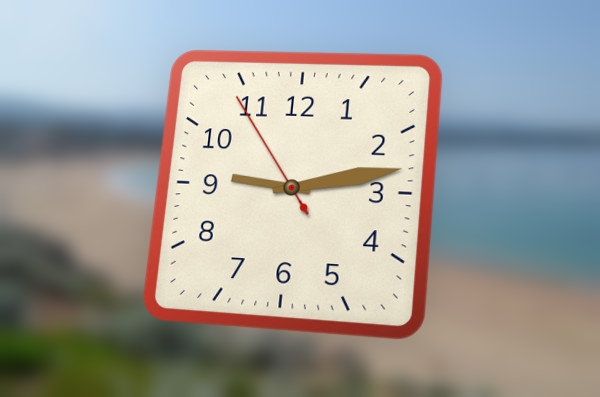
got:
9:12:54
